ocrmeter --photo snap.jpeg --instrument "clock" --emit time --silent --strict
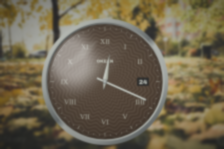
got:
12:19
